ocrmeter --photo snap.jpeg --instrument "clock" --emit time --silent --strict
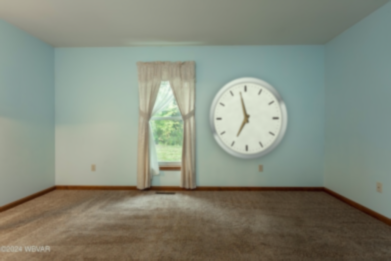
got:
6:58
